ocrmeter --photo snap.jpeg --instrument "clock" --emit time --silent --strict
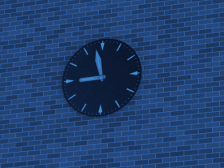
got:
8:58
